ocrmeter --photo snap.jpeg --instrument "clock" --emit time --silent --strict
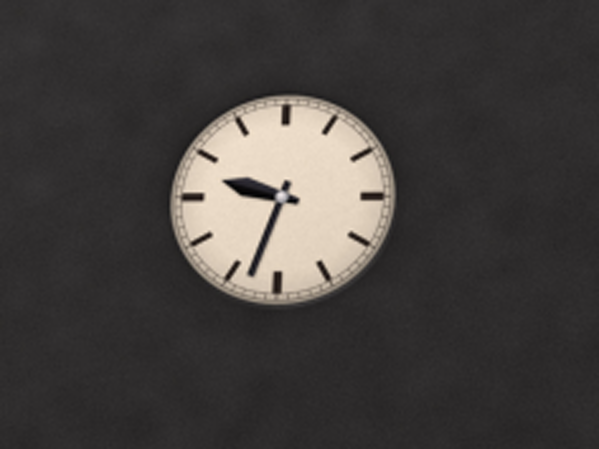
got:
9:33
